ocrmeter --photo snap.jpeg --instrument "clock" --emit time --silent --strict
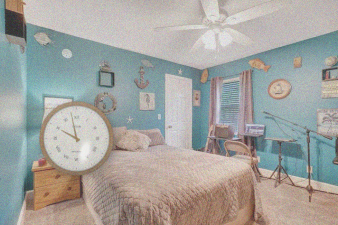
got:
9:58
